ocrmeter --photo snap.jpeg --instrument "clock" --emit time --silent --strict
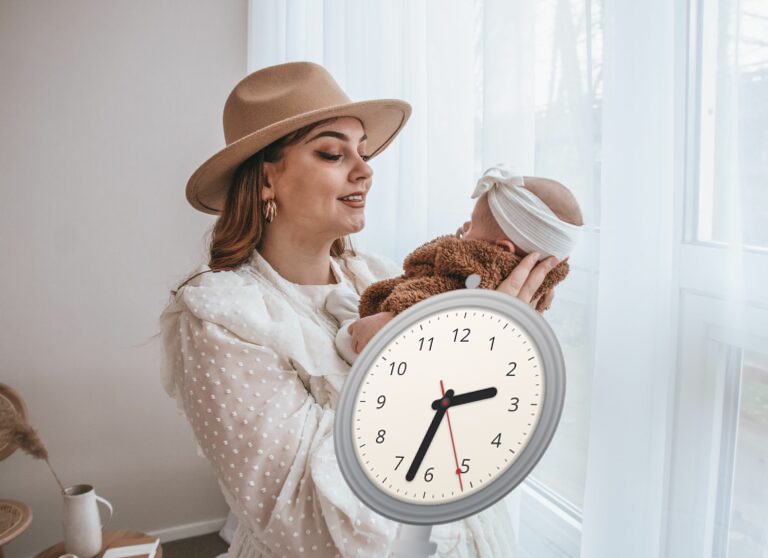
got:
2:32:26
